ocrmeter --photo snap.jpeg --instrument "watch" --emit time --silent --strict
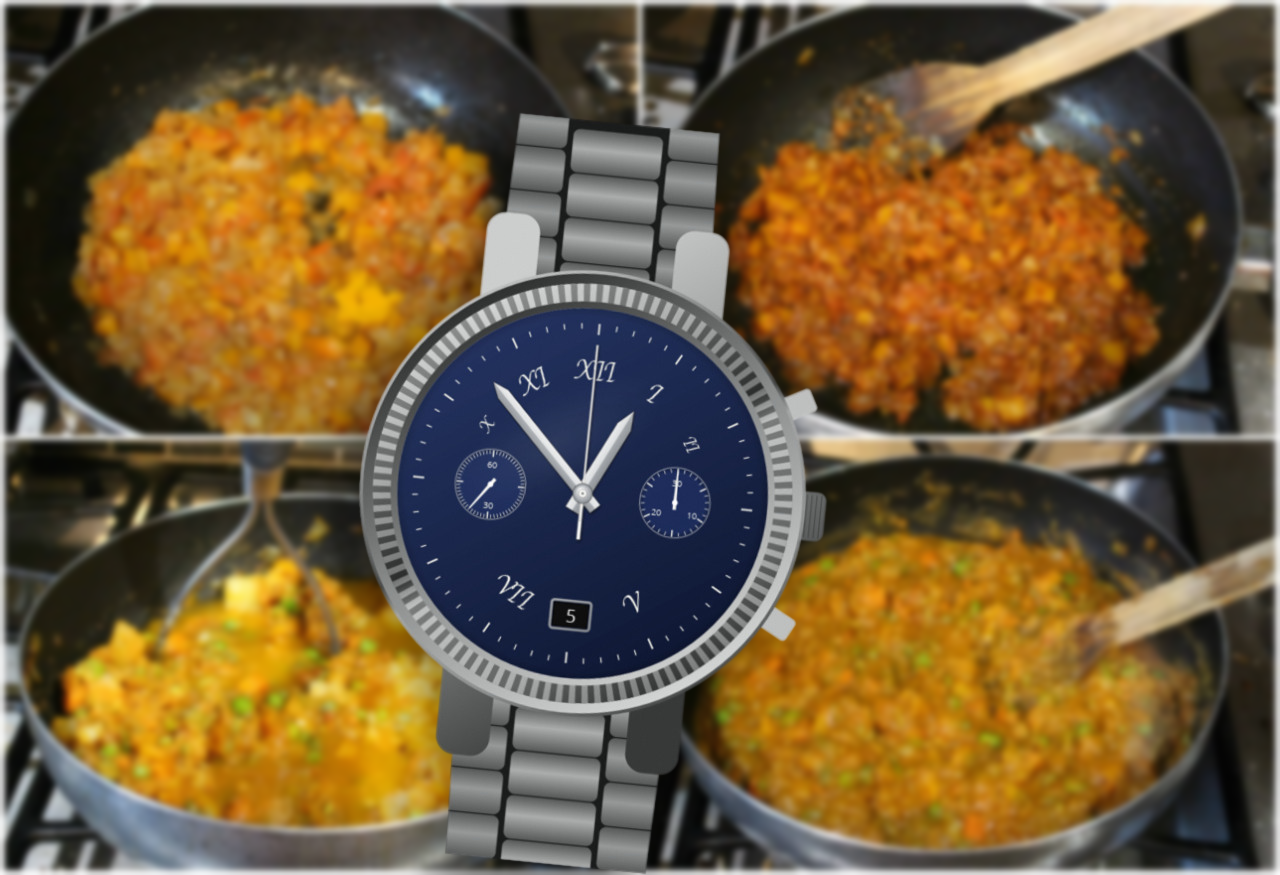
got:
12:52:36
